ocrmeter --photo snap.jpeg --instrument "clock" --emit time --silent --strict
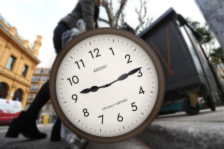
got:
9:14
